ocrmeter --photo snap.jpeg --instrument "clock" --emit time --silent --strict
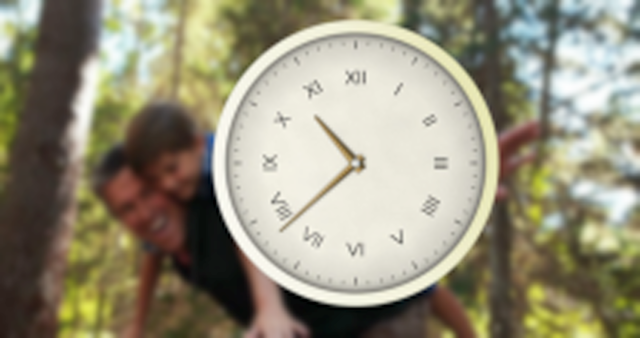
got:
10:38
